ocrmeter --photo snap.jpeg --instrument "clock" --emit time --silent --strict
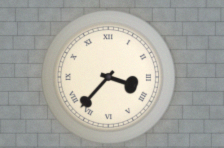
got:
3:37
